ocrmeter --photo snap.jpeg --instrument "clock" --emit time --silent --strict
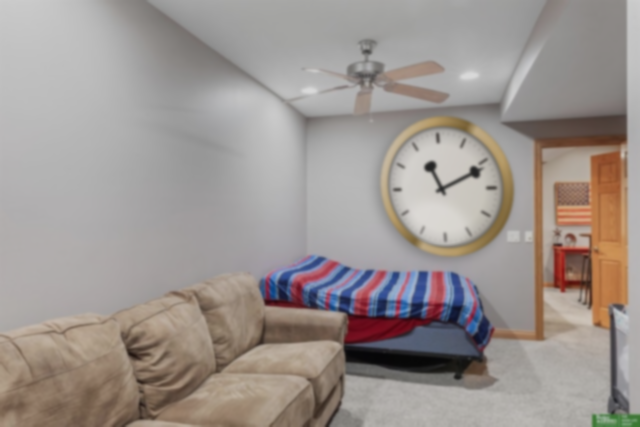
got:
11:11
